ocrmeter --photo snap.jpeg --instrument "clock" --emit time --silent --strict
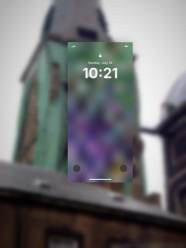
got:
10:21
